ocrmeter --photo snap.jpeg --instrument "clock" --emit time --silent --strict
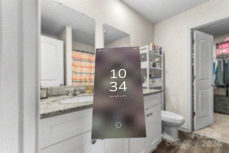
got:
10:34
